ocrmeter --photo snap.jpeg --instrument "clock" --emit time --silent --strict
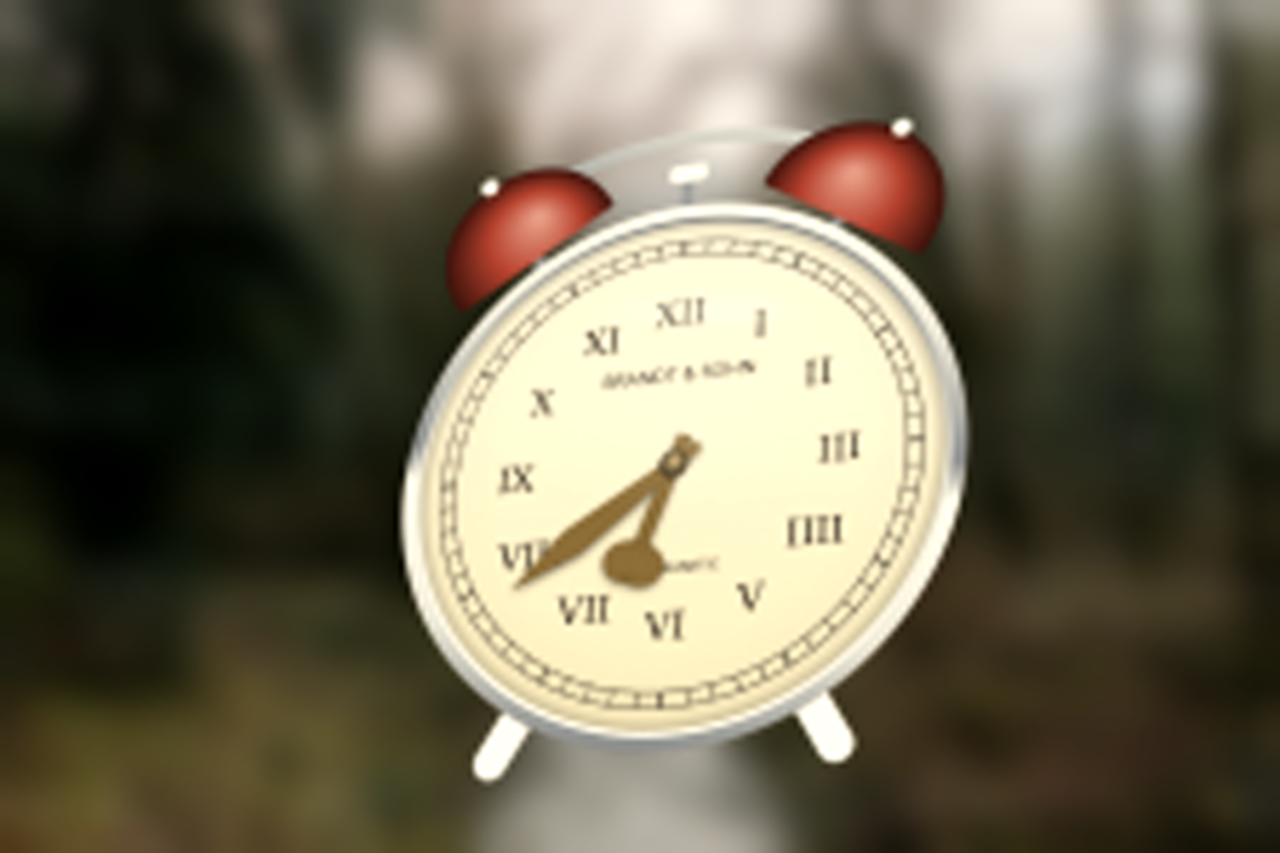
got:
6:39
